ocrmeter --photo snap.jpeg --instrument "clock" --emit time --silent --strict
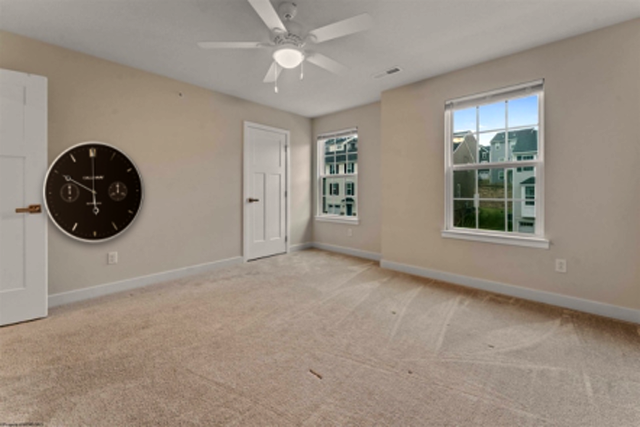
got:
5:50
